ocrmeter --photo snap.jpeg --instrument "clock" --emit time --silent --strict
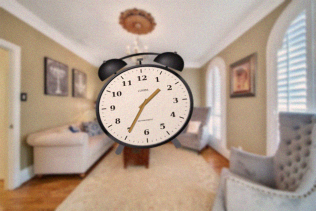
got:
1:35
